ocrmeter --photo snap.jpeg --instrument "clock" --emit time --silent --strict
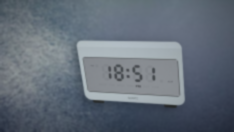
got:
18:51
